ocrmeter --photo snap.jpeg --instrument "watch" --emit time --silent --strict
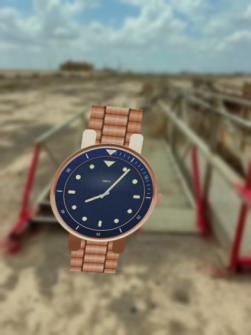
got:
8:06
